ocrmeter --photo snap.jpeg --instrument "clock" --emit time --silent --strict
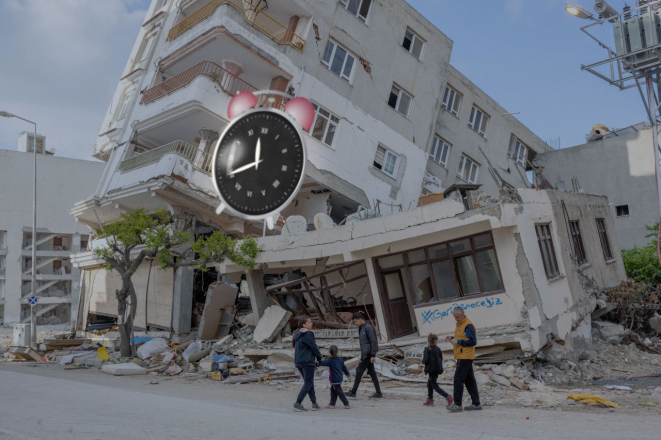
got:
11:40
